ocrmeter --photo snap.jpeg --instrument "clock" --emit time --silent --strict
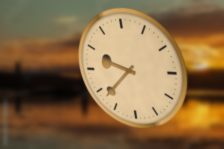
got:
9:38
